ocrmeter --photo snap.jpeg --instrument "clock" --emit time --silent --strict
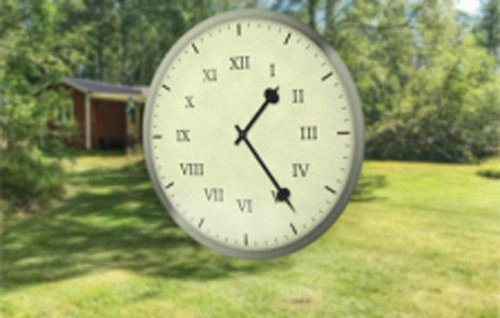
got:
1:24
